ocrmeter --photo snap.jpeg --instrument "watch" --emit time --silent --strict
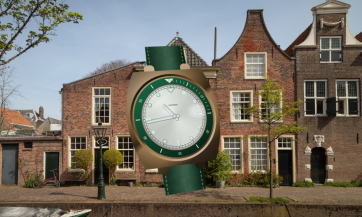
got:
10:44
